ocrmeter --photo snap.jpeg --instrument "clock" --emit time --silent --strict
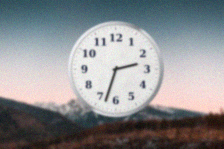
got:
2:33
